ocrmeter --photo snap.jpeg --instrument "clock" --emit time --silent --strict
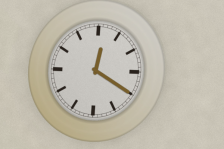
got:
12:20
